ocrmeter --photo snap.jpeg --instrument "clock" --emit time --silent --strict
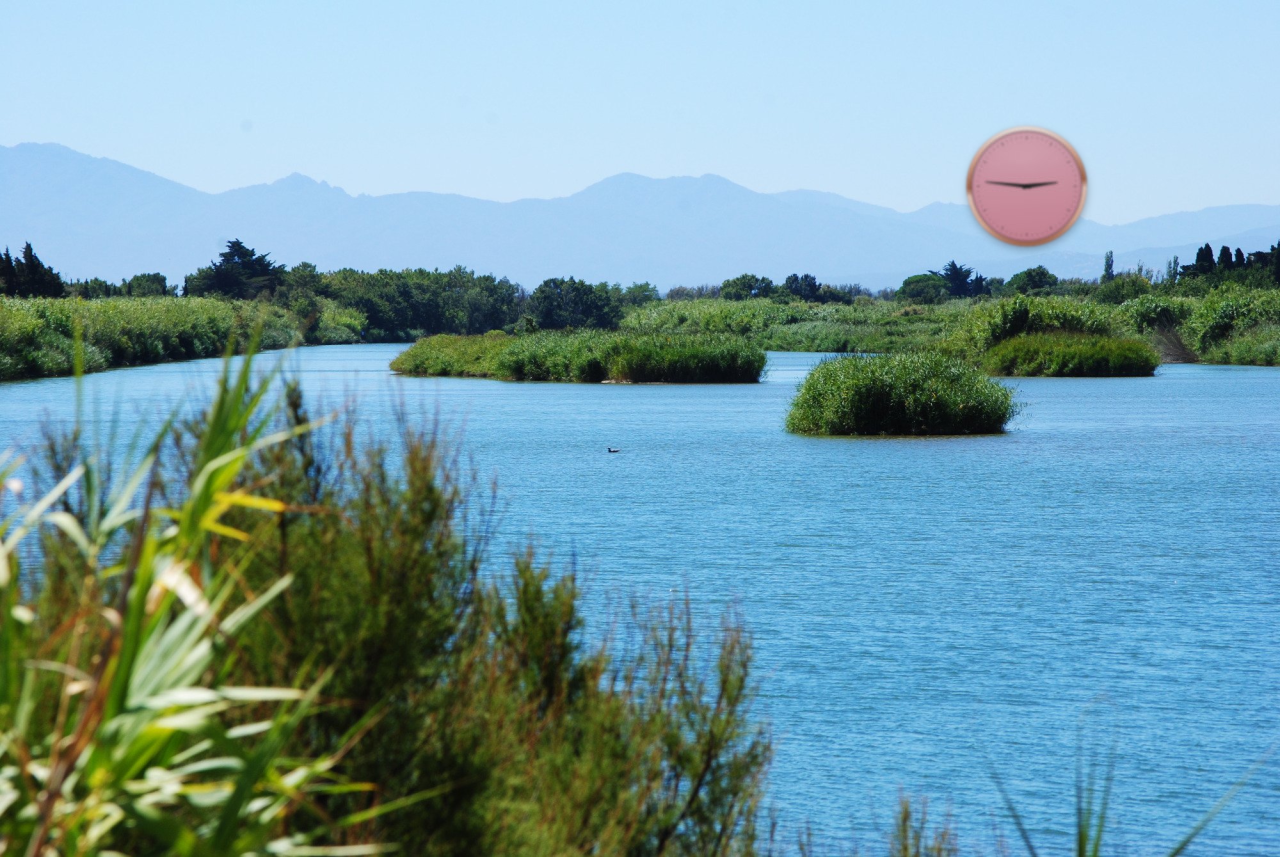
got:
2:46
